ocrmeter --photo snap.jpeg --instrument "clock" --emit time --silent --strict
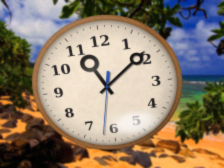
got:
11:08:32
